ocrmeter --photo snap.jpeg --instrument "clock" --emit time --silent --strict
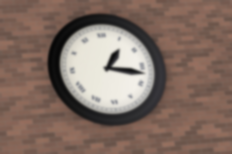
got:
1:17
